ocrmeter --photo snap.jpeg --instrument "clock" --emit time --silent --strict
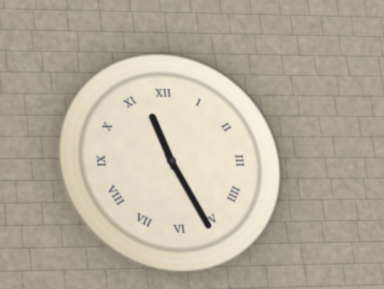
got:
11:26
